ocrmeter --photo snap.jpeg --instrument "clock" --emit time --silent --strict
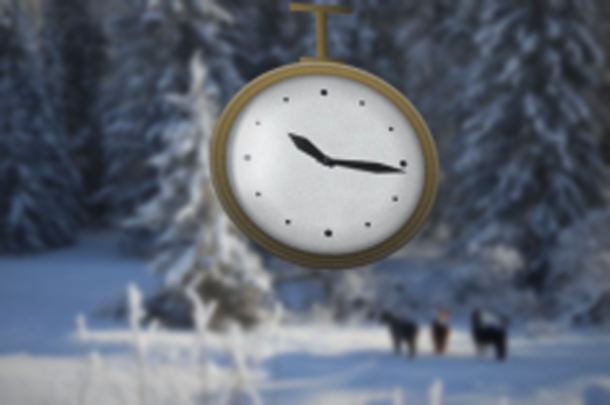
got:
10:16
